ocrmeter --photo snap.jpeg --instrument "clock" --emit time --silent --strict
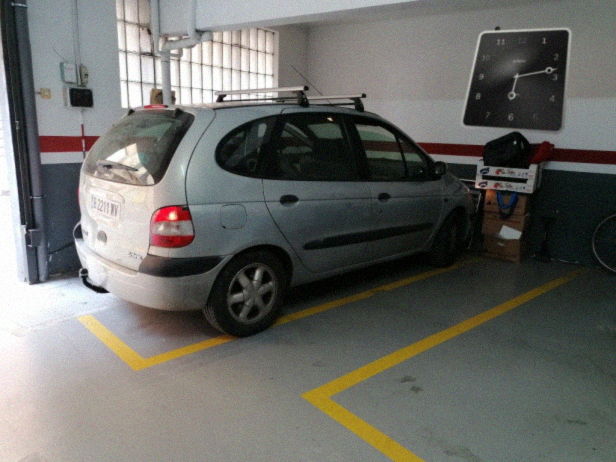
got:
6:13
